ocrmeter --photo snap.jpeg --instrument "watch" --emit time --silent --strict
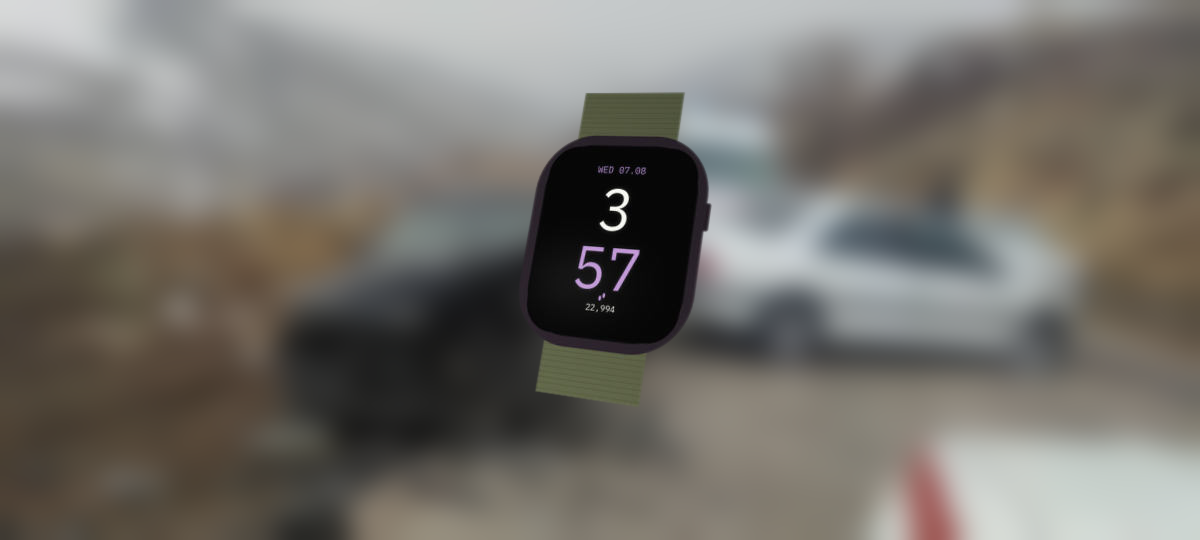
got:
3:57
